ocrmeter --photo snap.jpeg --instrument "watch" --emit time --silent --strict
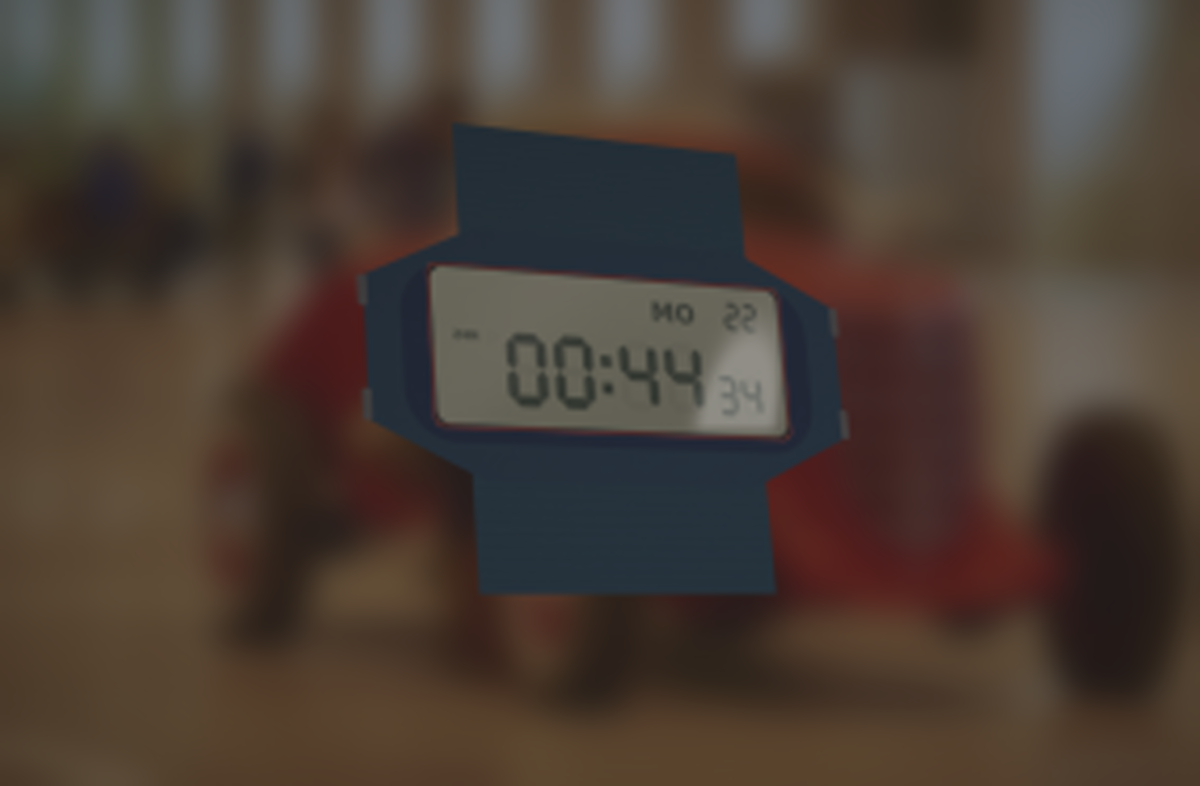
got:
0:44:34
